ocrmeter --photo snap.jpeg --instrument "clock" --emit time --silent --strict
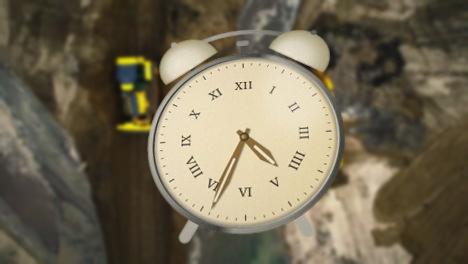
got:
4:34
